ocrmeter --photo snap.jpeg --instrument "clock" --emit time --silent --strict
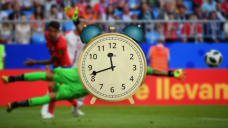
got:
11:42
